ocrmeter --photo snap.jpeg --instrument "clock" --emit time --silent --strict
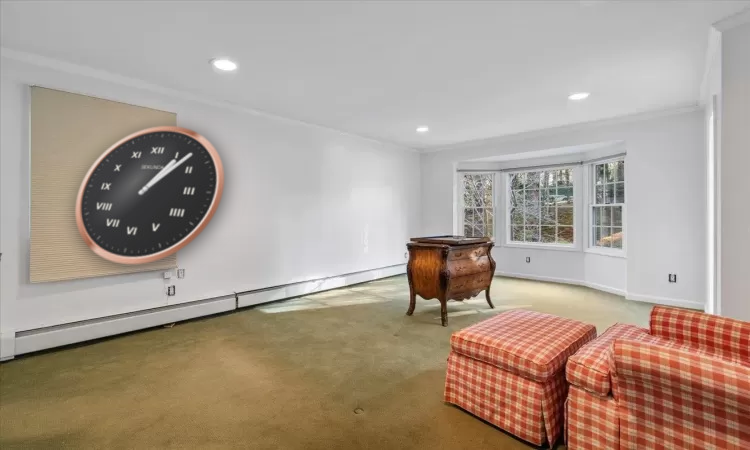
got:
1:07
